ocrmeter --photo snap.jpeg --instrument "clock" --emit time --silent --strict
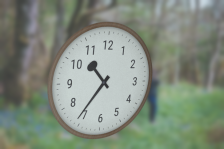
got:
10:36
